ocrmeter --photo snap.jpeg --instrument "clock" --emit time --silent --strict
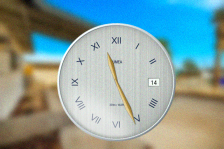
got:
11:26
